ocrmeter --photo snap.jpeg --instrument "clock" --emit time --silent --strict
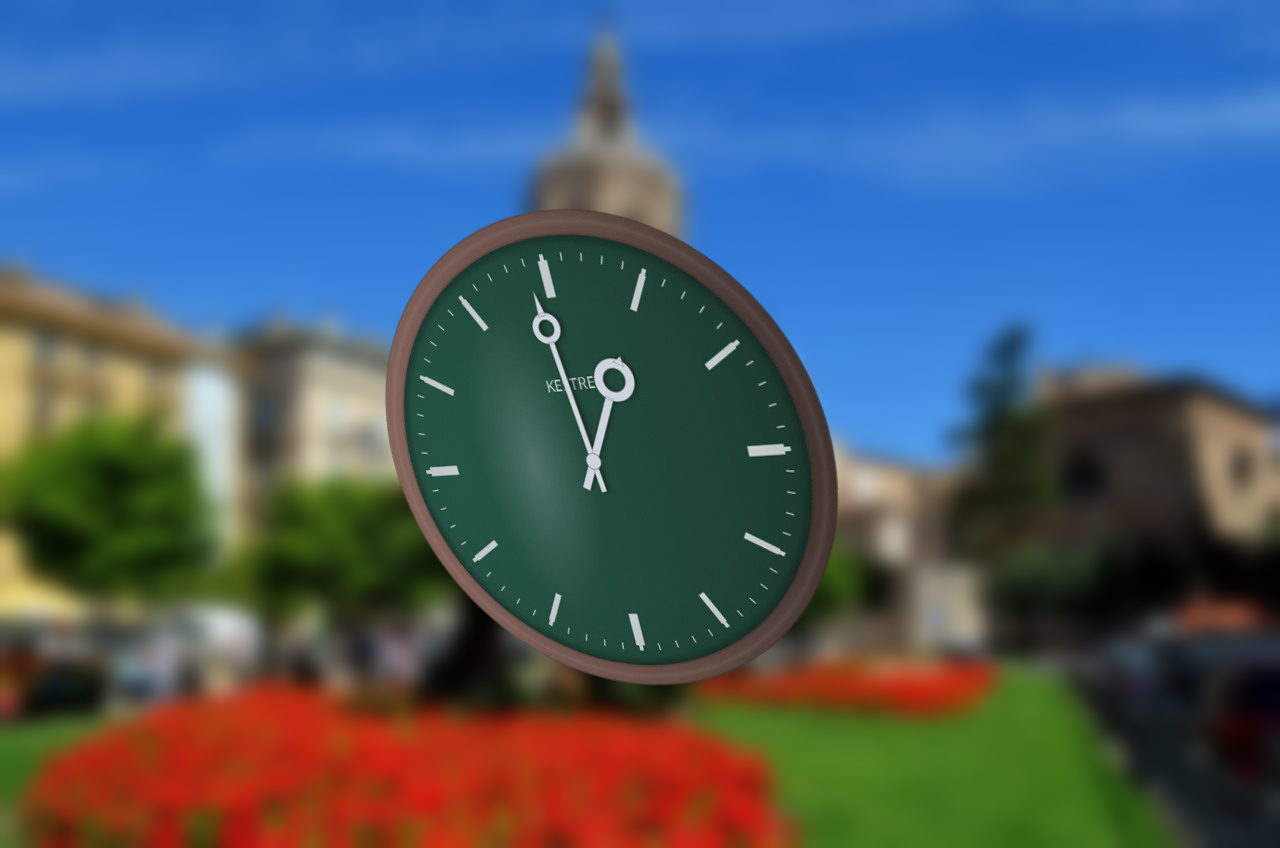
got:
12:59
